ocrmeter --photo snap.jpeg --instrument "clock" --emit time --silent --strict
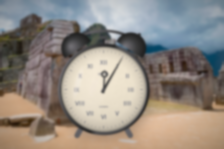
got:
12:05
